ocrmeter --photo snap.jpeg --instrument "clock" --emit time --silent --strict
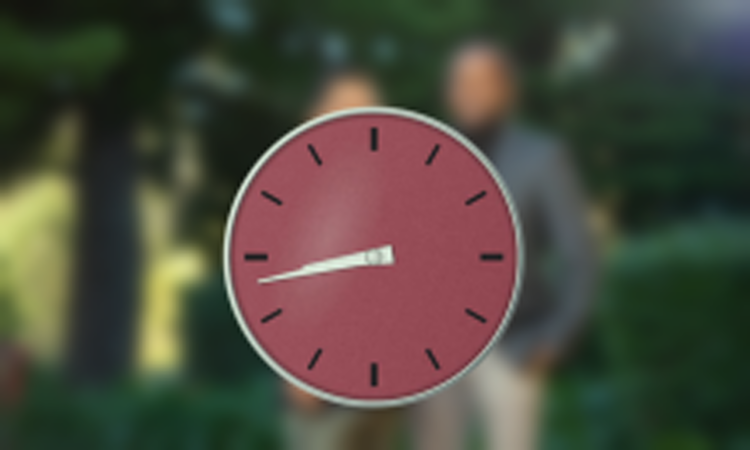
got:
8:43
